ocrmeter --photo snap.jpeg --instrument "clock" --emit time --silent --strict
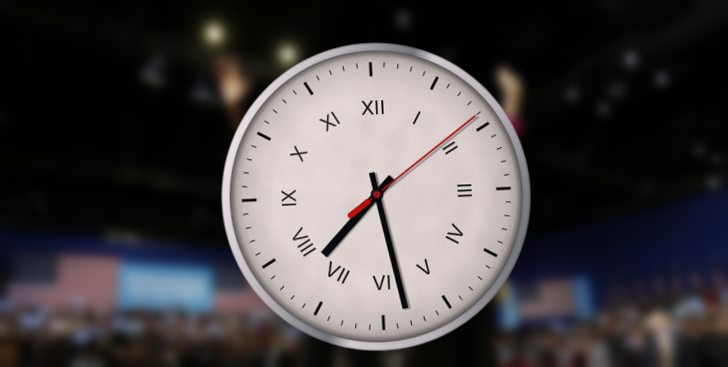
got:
7:28:09
